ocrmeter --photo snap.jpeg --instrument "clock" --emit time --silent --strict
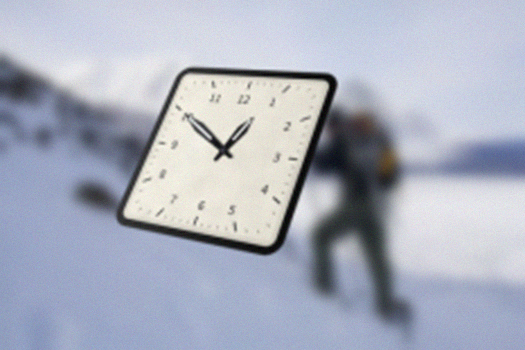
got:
12:50
